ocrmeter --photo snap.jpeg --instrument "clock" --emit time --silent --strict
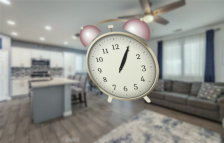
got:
1:05
